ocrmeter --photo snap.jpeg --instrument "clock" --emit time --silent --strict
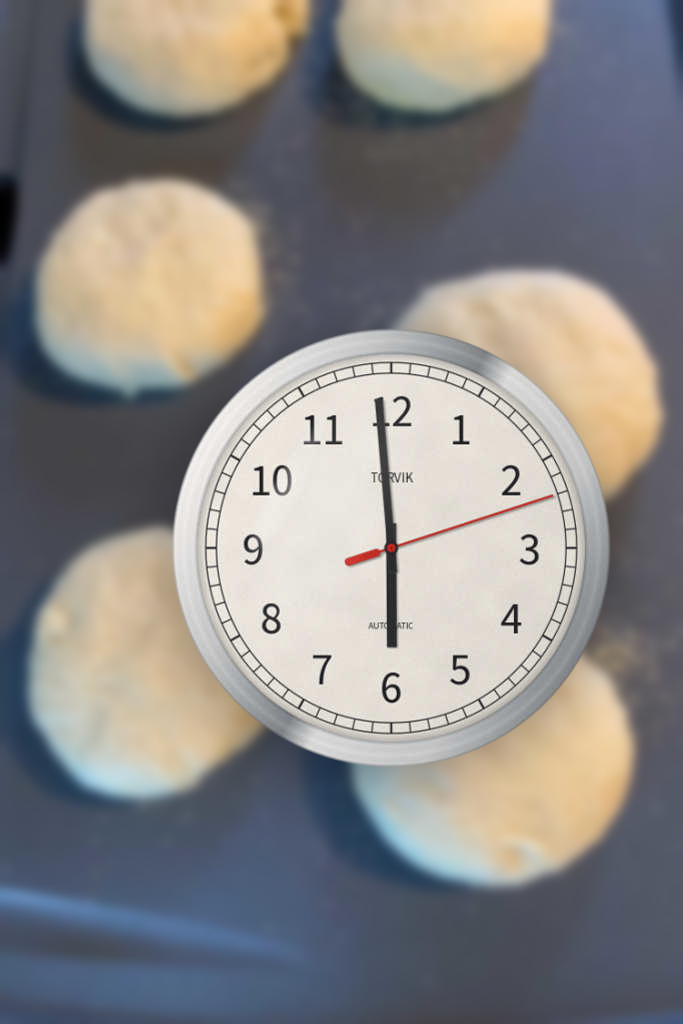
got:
5:59:12
